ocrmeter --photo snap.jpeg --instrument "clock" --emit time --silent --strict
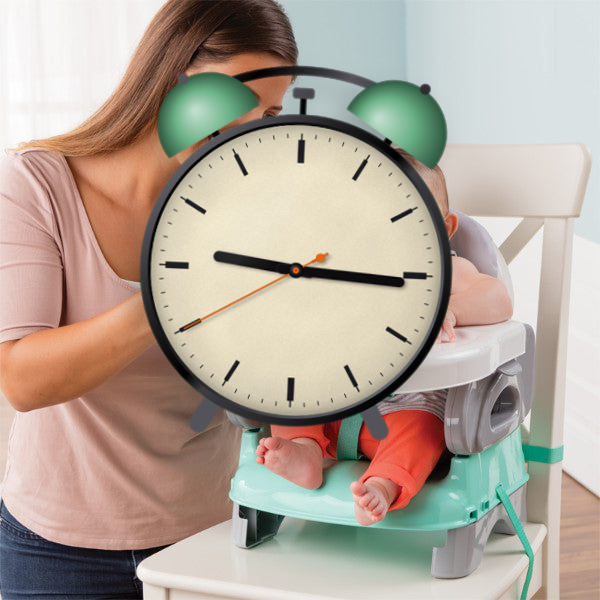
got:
9:15:40
